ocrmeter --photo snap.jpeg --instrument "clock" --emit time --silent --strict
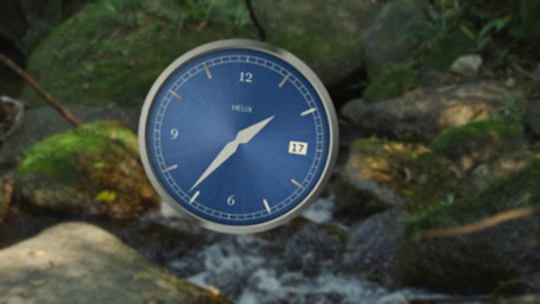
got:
1:36
